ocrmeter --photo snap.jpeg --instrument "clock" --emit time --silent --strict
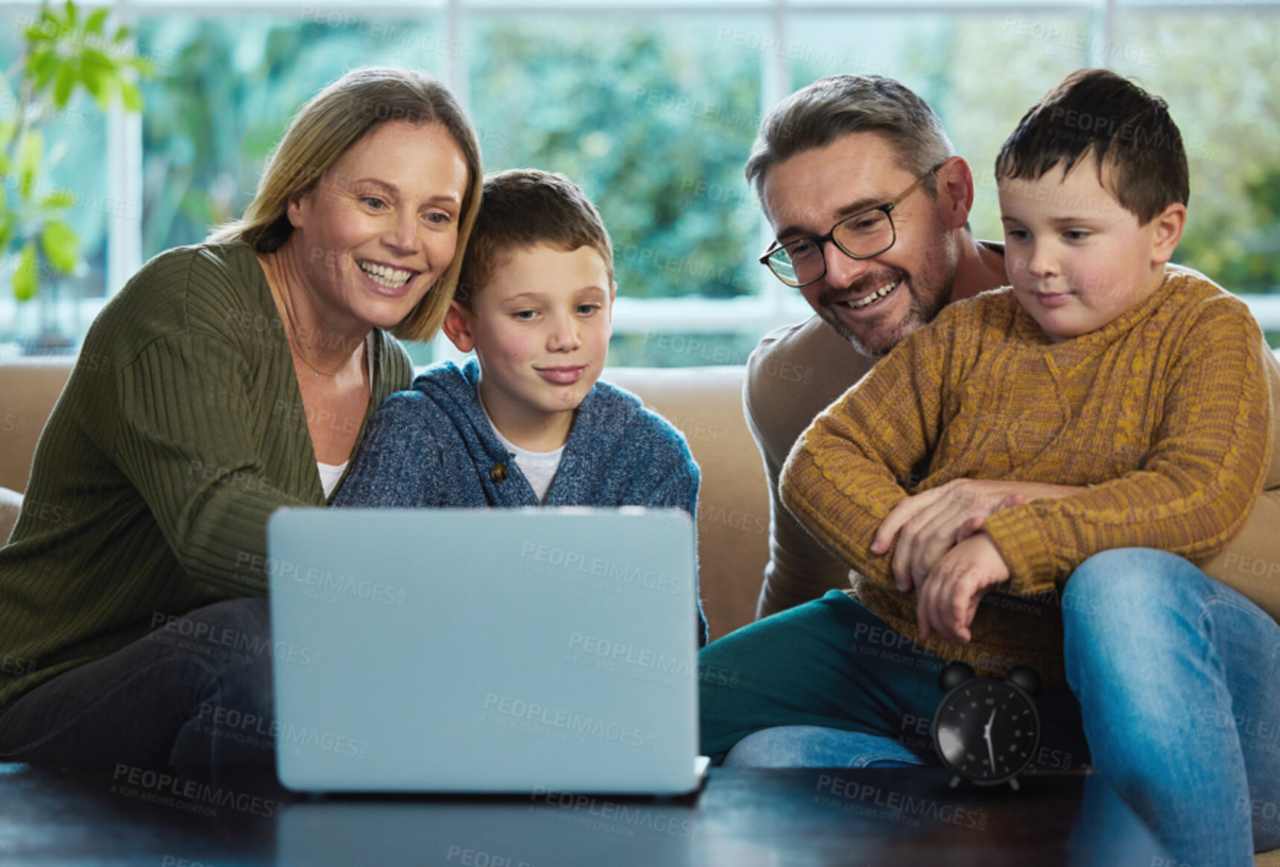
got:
12:28
